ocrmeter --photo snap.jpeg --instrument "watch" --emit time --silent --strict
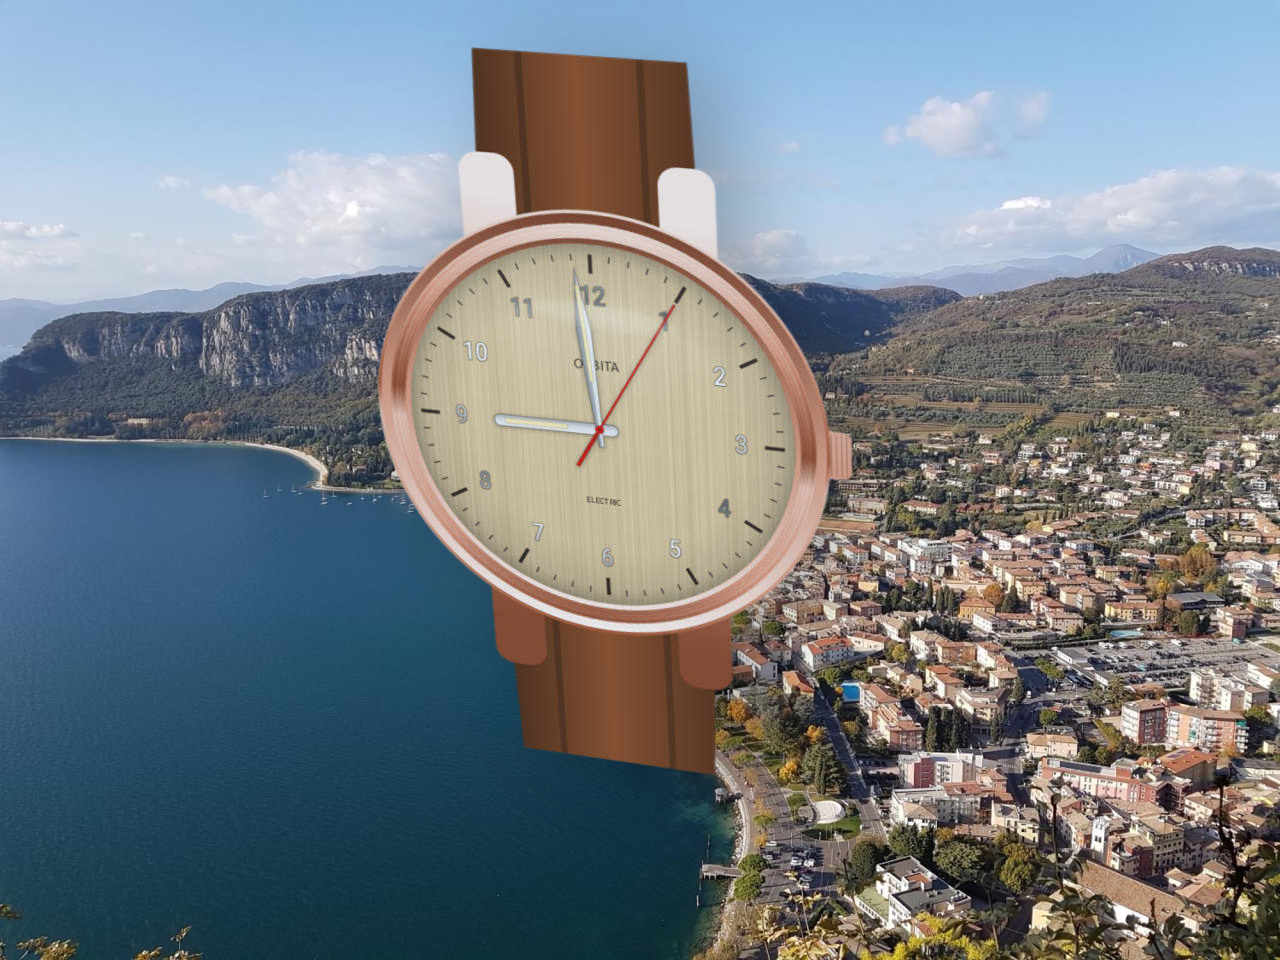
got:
8:59:05
